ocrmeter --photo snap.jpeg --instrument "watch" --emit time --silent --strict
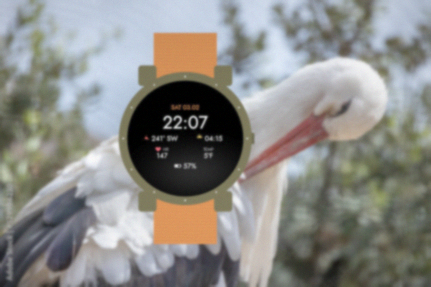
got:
22:07
